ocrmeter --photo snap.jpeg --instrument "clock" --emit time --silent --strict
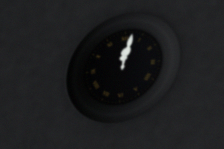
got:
12:02
